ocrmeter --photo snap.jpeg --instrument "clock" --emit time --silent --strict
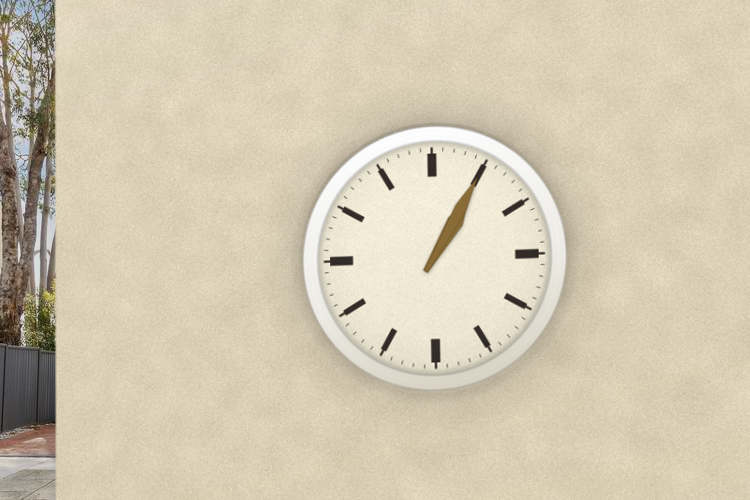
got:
1:05
